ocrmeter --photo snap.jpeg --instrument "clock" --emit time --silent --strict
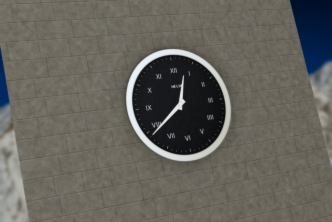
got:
12:39
